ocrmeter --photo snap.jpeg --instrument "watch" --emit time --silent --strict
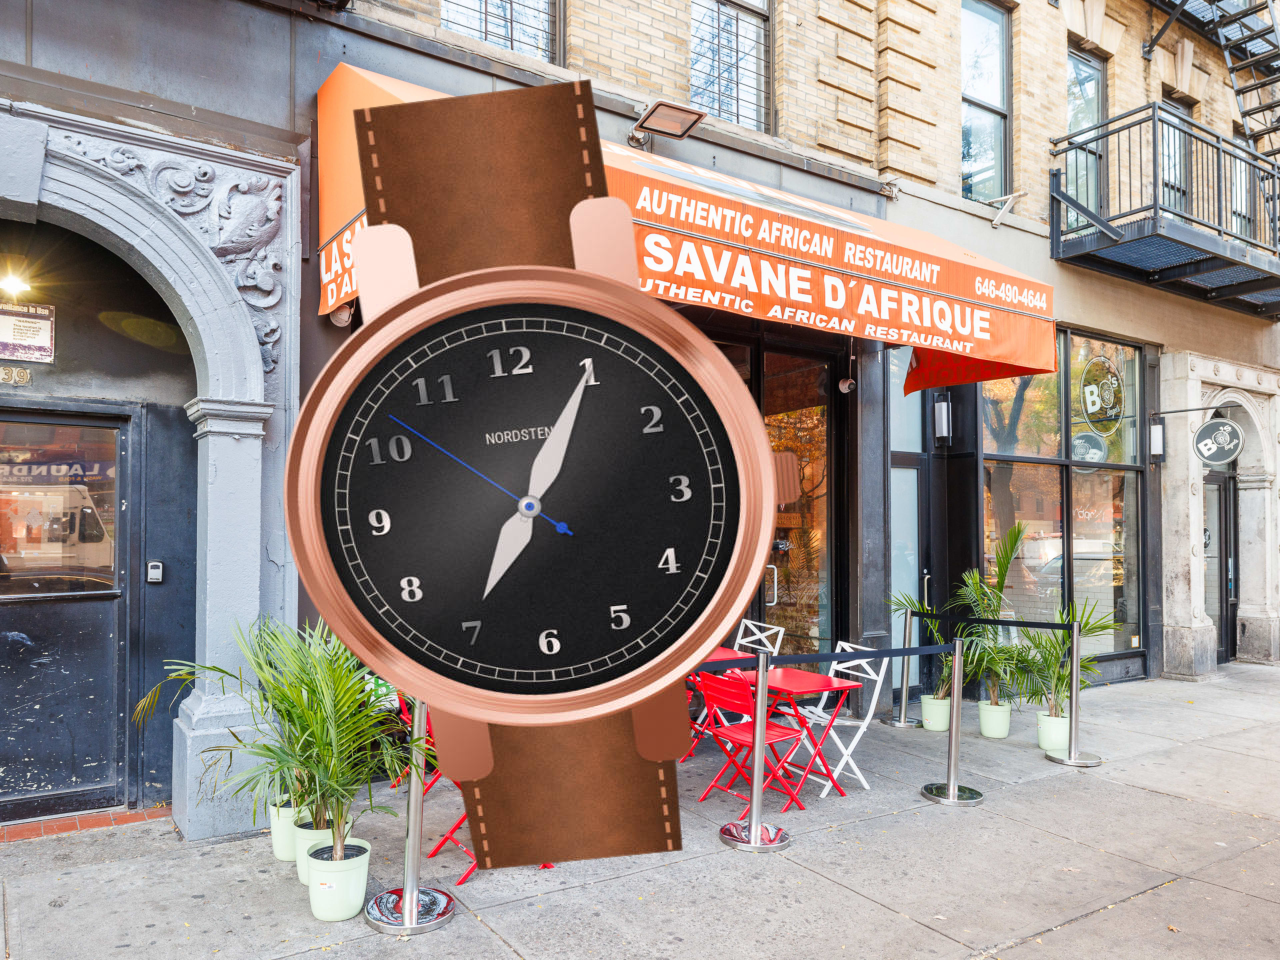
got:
7:04:52
